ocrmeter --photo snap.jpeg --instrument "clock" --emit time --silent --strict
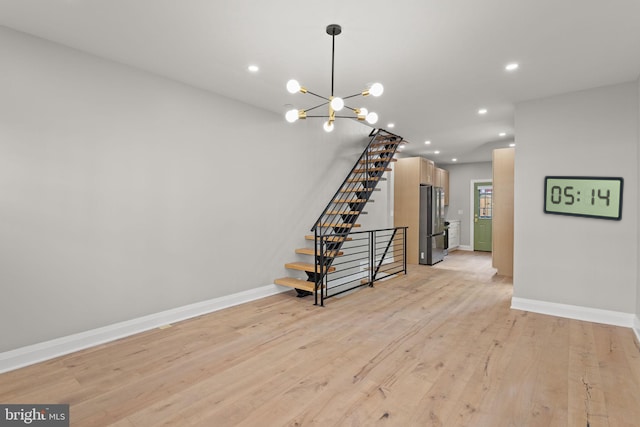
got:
5:14
